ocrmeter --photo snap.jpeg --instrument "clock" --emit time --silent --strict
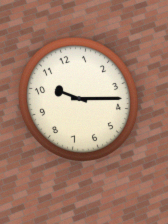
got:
10:18
